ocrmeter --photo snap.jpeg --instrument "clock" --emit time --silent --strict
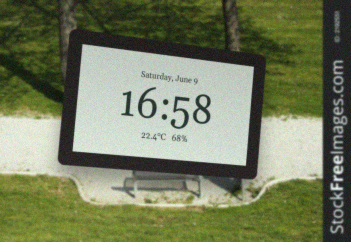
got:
16:58
